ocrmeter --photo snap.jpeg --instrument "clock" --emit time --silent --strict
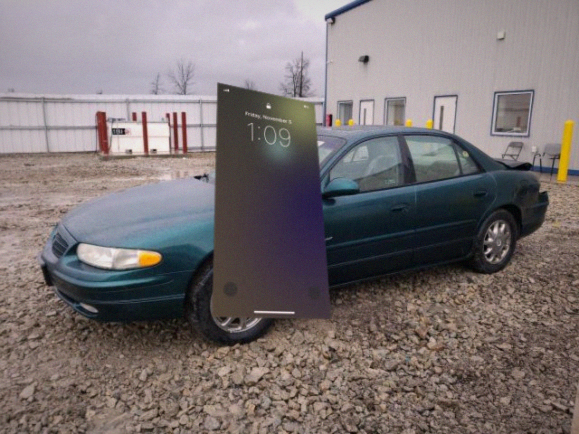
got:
1:09
